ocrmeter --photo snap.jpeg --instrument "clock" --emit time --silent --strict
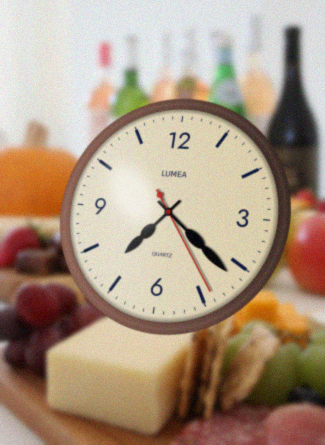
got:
7:21:24
